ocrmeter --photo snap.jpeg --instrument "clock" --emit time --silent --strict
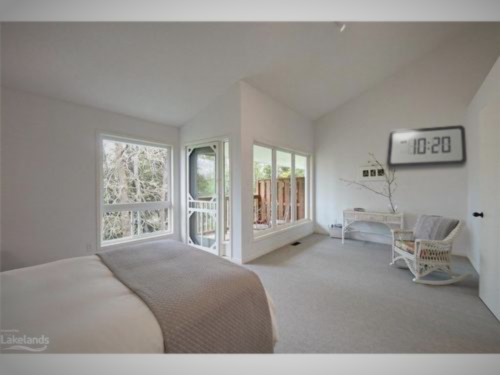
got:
10:20
